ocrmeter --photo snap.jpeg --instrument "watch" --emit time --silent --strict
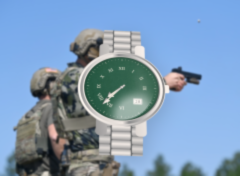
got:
7:37
